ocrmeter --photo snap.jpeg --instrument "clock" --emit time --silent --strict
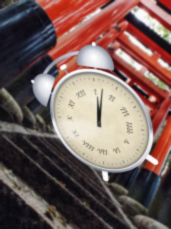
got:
1:07
